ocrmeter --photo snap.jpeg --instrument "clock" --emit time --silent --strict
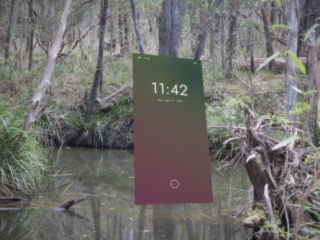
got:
11:42
